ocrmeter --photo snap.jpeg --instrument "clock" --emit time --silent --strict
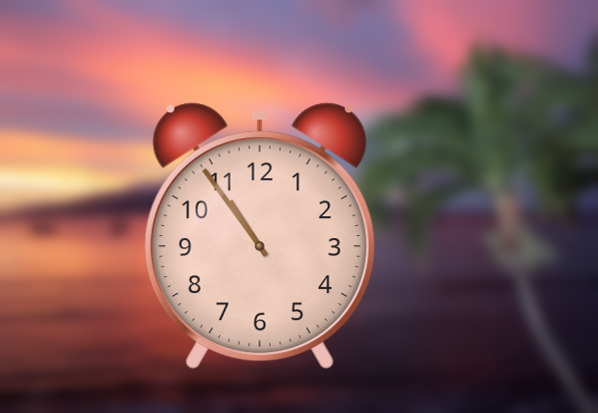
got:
10:54
